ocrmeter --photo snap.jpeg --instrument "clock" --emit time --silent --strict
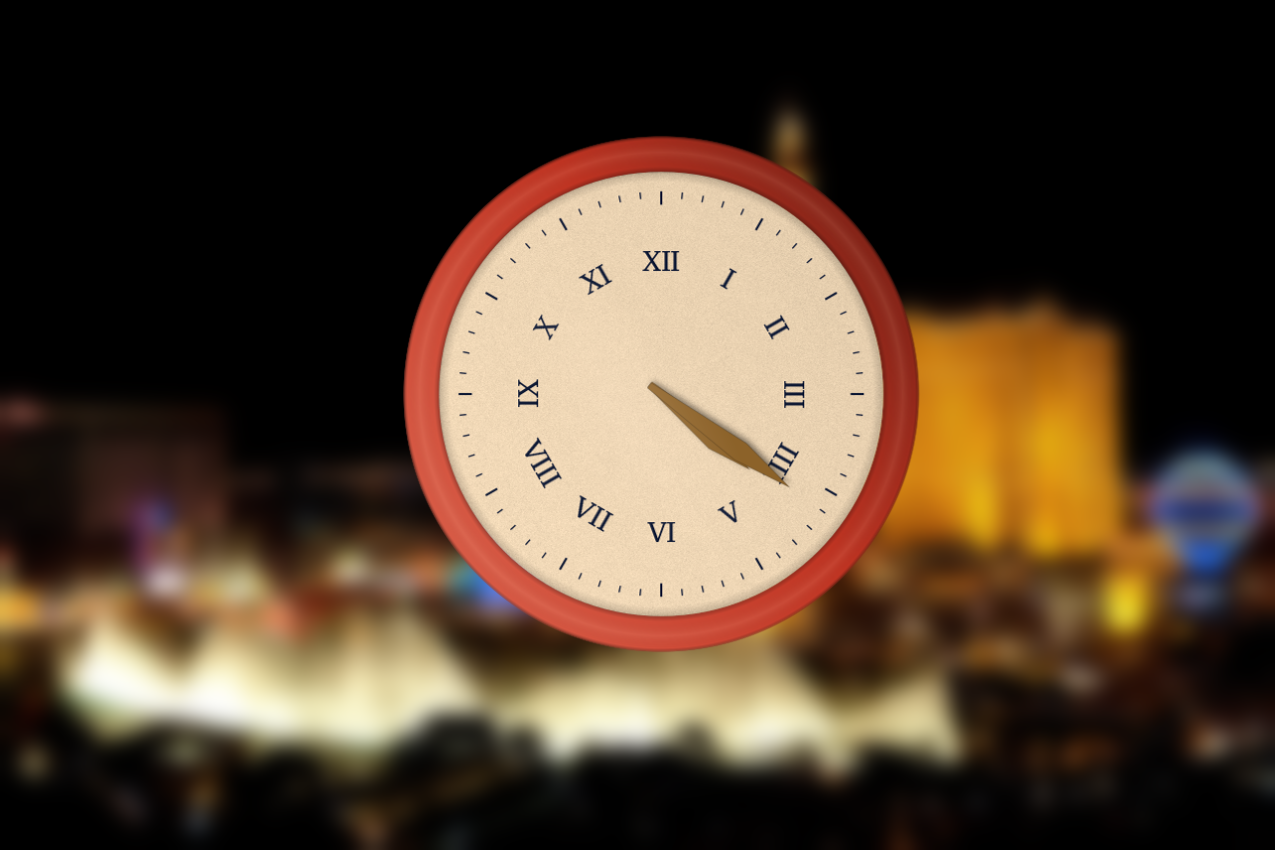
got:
4:21
